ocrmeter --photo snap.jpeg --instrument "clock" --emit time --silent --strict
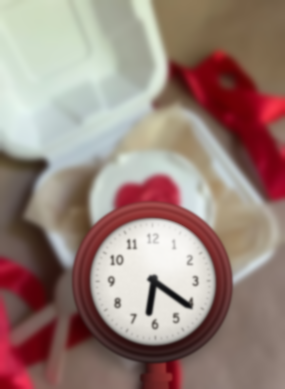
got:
6:21
